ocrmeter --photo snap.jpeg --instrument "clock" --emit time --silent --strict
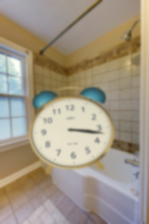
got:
3:17
